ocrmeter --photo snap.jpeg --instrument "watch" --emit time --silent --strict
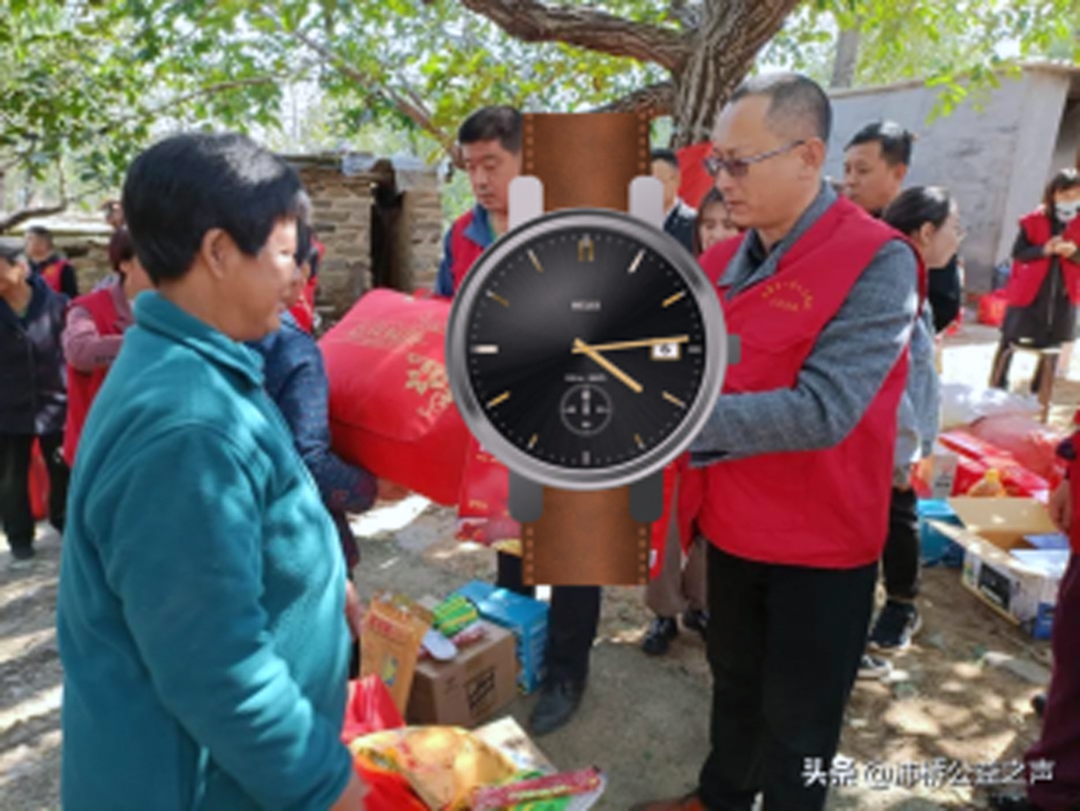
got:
4:14
